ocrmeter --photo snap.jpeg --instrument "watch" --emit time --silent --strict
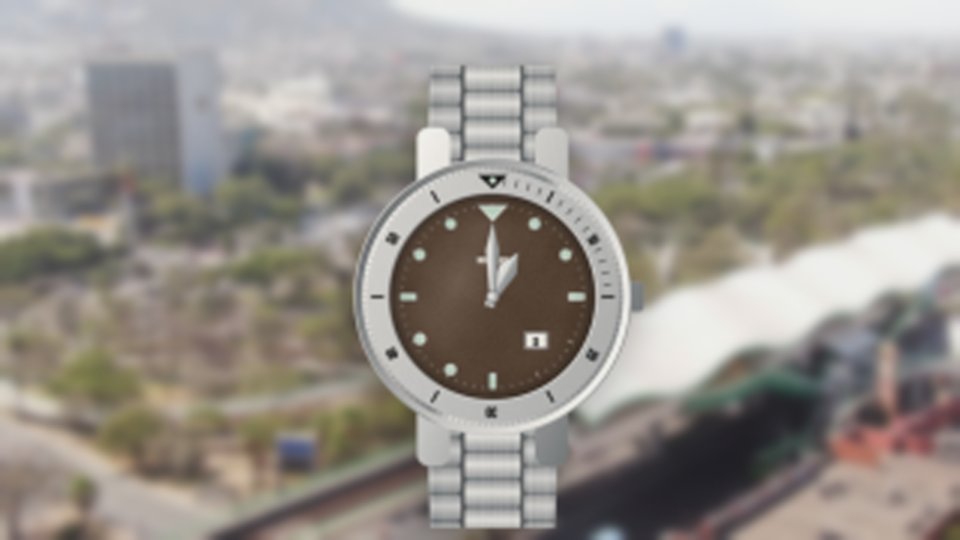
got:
1:00
